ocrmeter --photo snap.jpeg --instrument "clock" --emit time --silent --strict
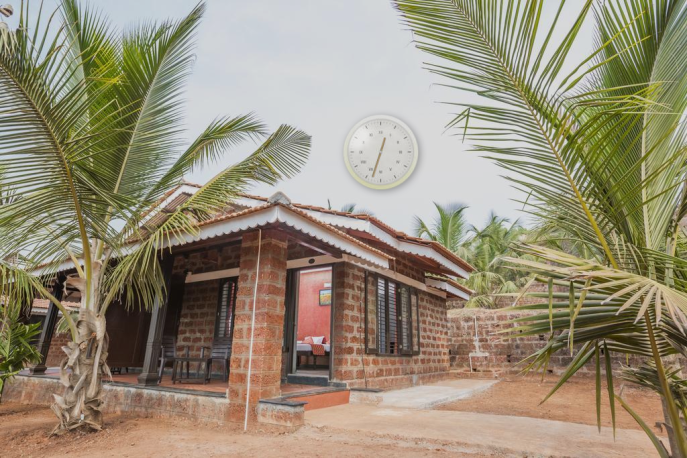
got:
12:33
